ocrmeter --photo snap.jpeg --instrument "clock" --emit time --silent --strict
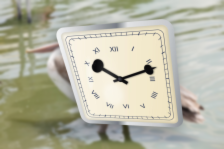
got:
10:12
